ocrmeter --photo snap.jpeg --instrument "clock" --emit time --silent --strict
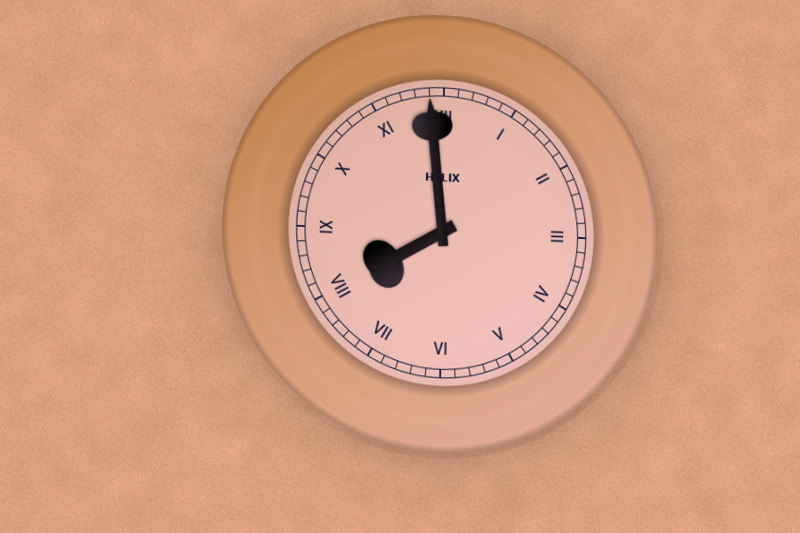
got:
7:59
